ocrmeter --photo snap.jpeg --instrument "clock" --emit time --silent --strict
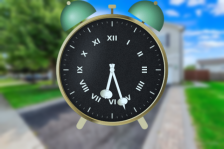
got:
6:27
